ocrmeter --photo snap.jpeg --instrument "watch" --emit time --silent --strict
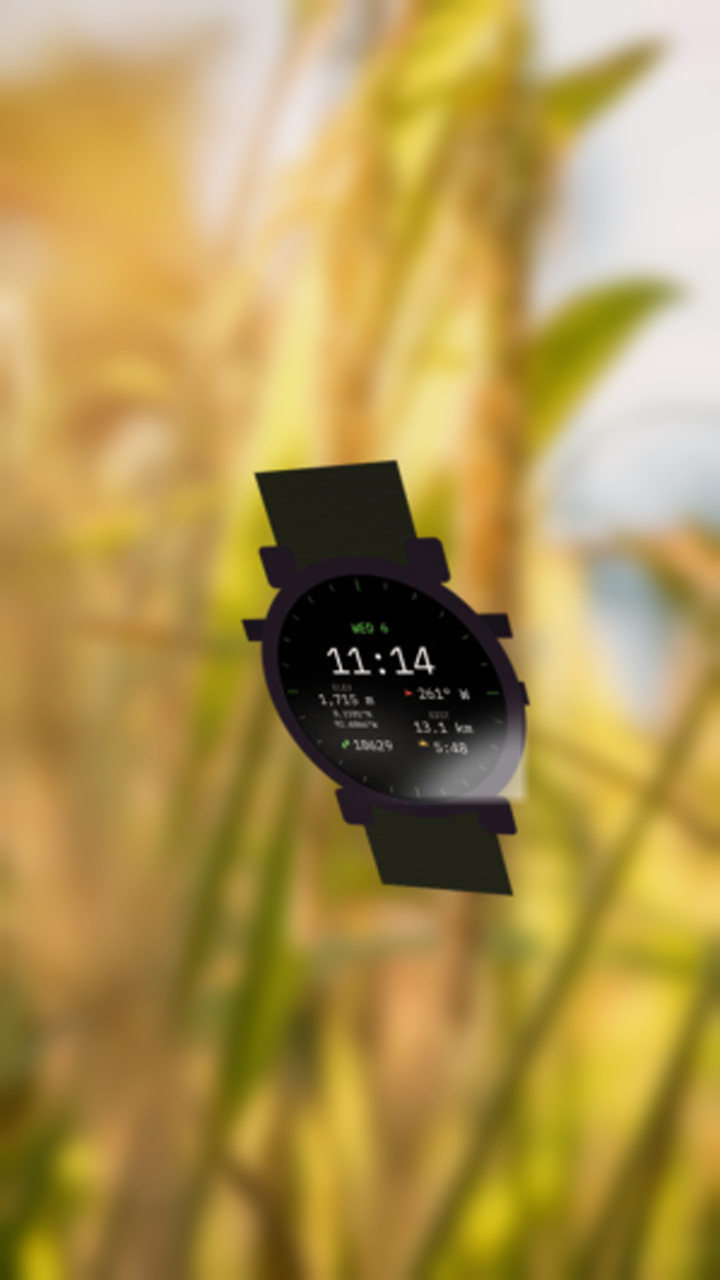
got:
11:14
